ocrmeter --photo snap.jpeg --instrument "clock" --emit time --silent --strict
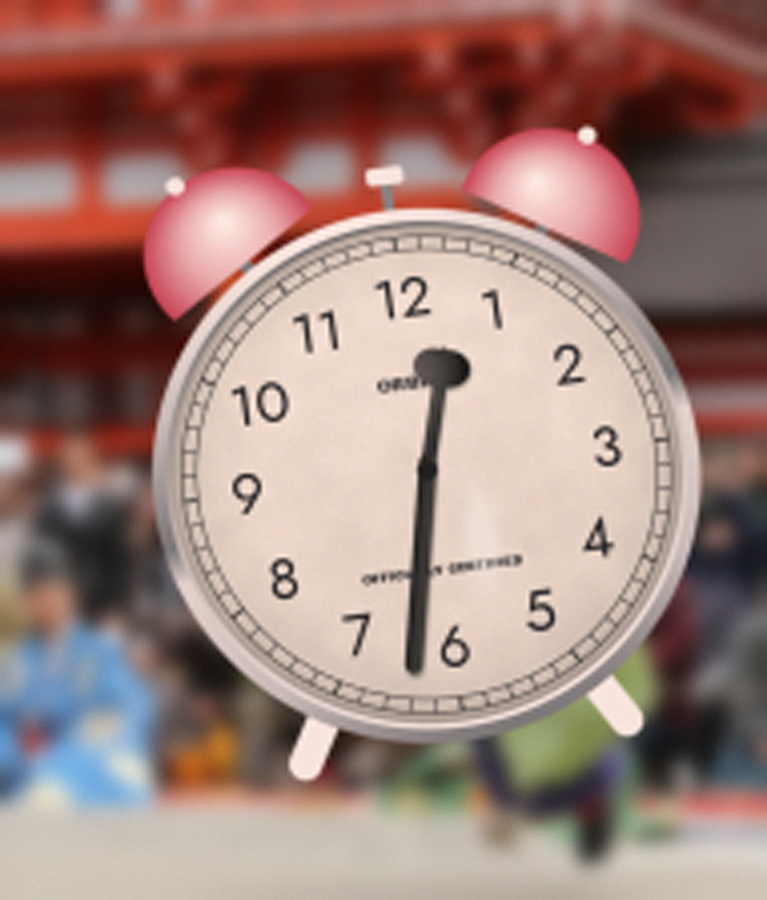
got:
12:32
